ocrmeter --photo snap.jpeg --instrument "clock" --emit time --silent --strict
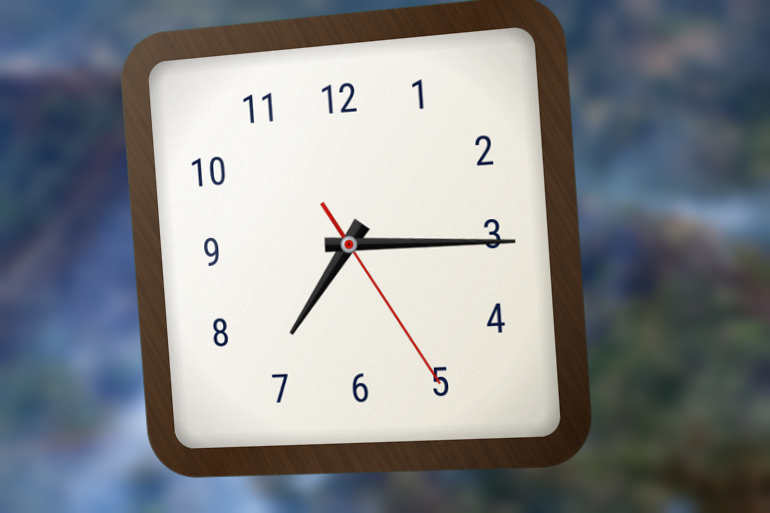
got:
7:15:25
